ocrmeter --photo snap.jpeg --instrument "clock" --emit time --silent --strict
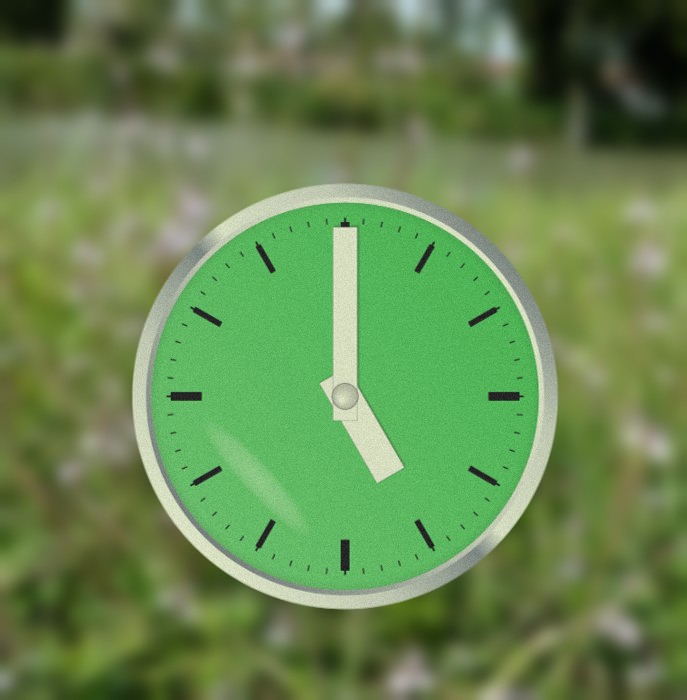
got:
5:00
